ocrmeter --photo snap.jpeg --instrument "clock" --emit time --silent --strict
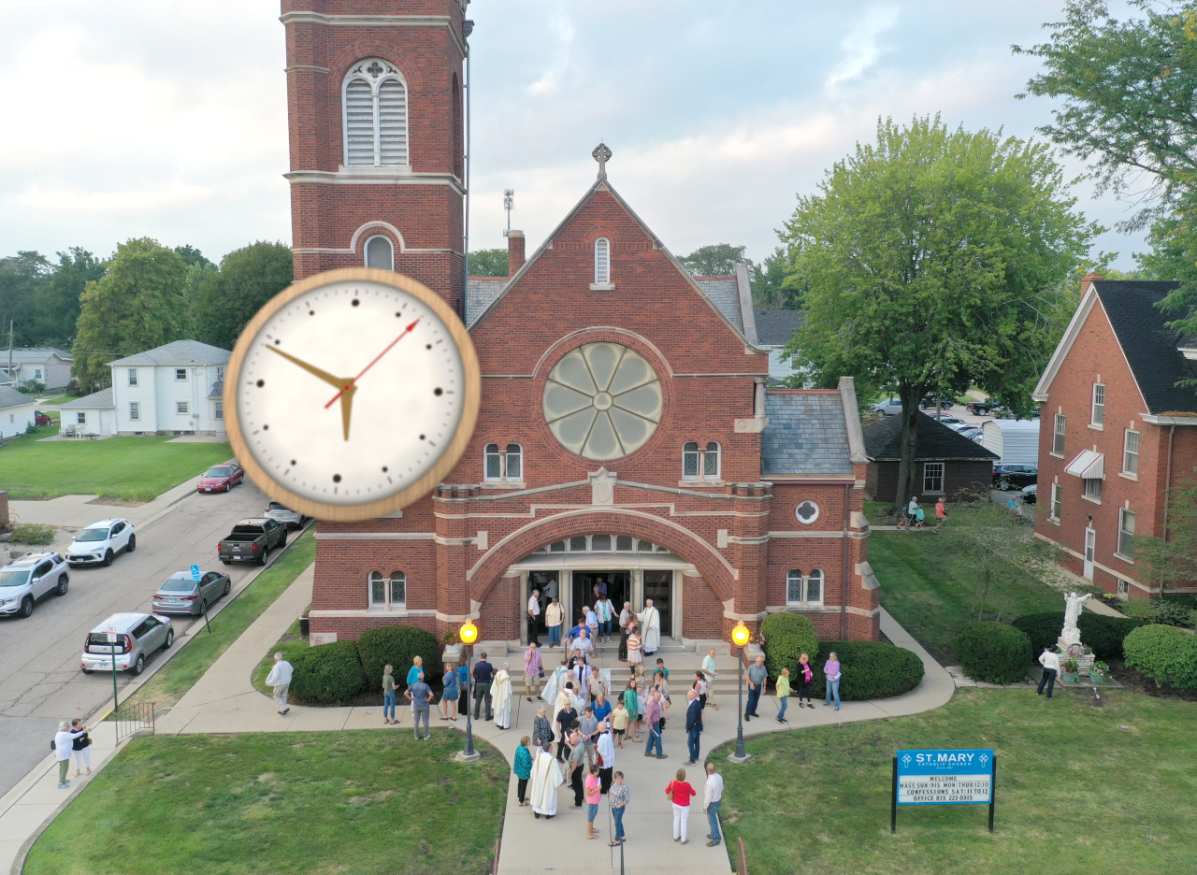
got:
5:49:07
